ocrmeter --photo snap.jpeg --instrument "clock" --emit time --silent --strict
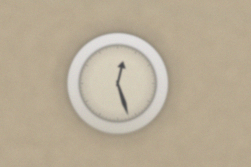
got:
12:27
